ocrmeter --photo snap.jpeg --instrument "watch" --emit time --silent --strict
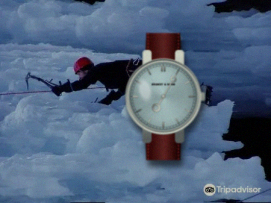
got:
7:05
